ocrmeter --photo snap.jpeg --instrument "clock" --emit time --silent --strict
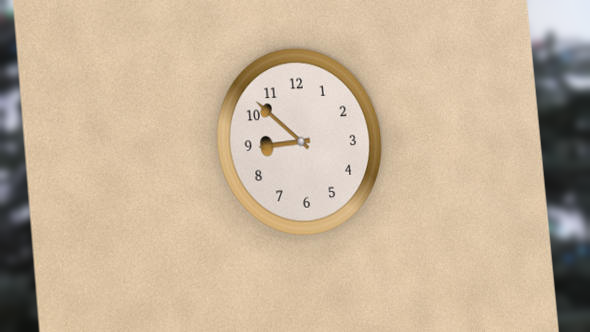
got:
8:52
